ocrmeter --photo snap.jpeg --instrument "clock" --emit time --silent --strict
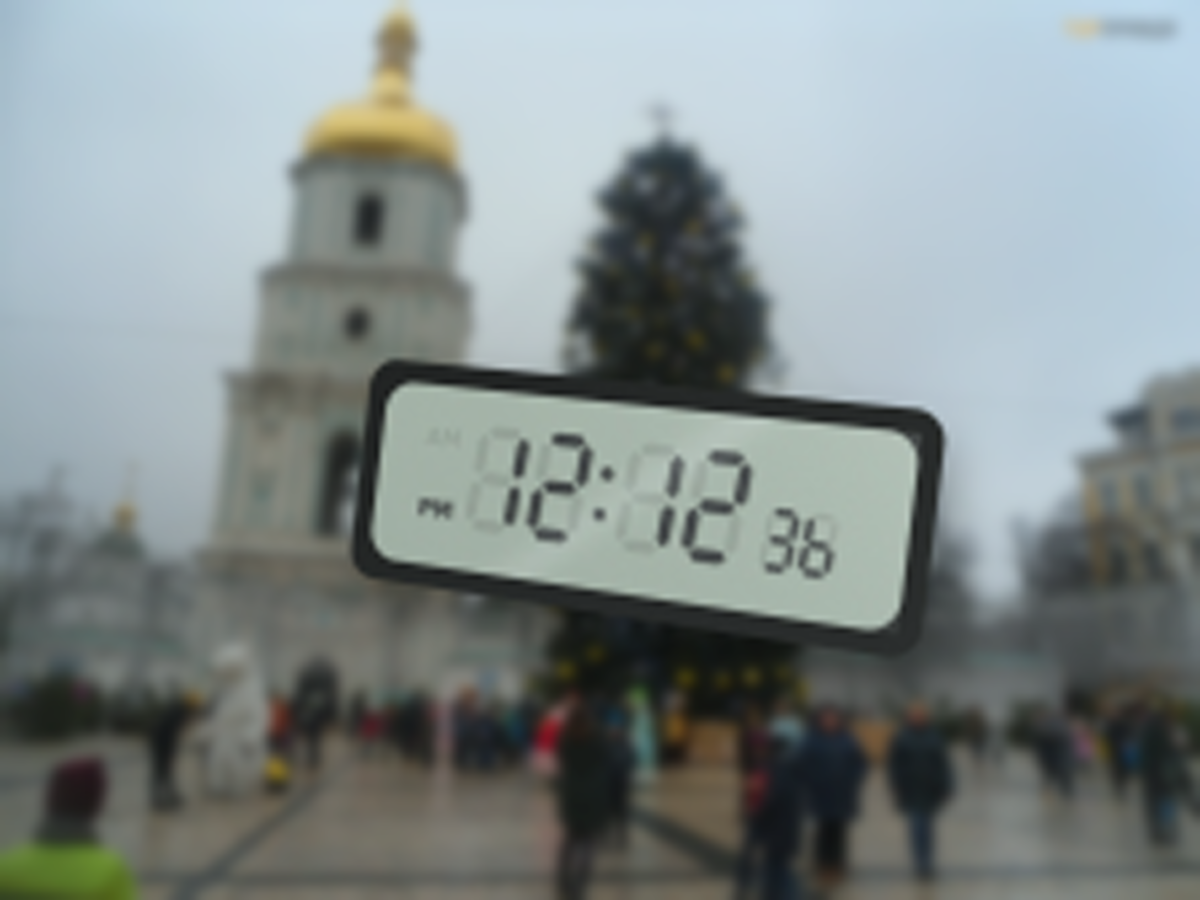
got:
12:12:36
